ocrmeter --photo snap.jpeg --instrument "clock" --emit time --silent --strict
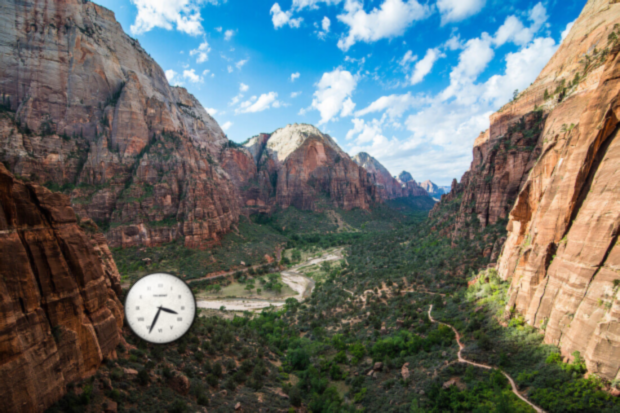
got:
3:34
